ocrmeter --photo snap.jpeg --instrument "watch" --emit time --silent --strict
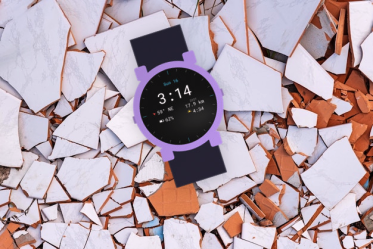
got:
3:14
